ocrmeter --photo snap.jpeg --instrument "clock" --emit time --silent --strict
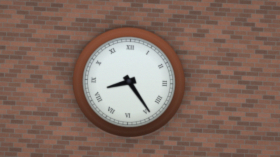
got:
8:24
